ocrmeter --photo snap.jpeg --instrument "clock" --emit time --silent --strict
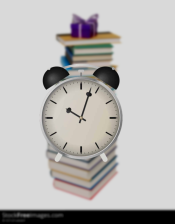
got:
10:03
